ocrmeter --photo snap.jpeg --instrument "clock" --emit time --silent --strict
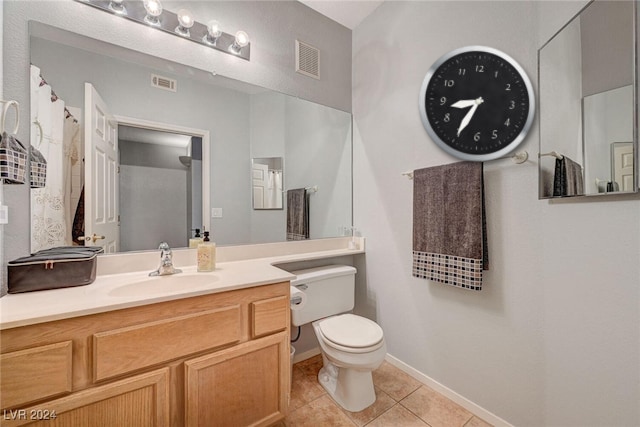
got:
8:35
